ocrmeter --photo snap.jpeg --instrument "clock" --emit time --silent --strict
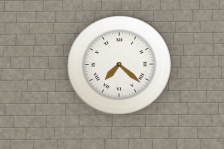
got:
7:22
